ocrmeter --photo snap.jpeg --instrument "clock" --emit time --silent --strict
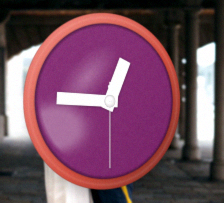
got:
12:45:30
